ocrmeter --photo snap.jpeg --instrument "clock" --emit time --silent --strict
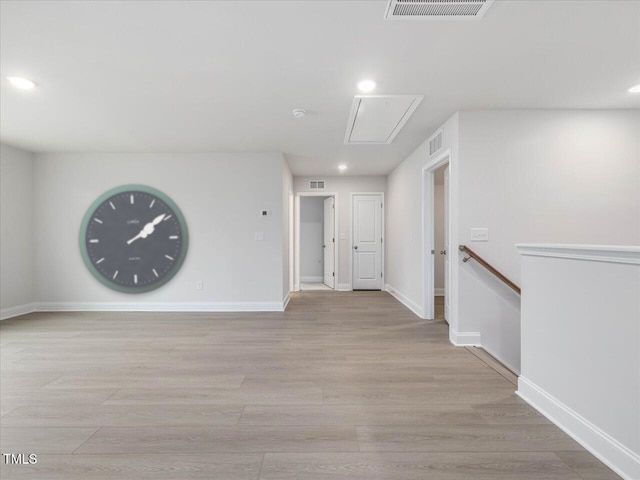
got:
2:09
